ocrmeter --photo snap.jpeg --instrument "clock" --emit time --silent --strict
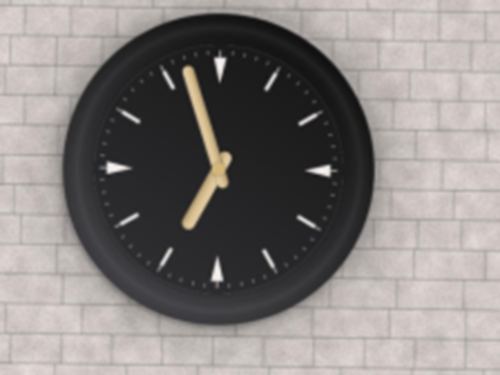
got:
6:57
